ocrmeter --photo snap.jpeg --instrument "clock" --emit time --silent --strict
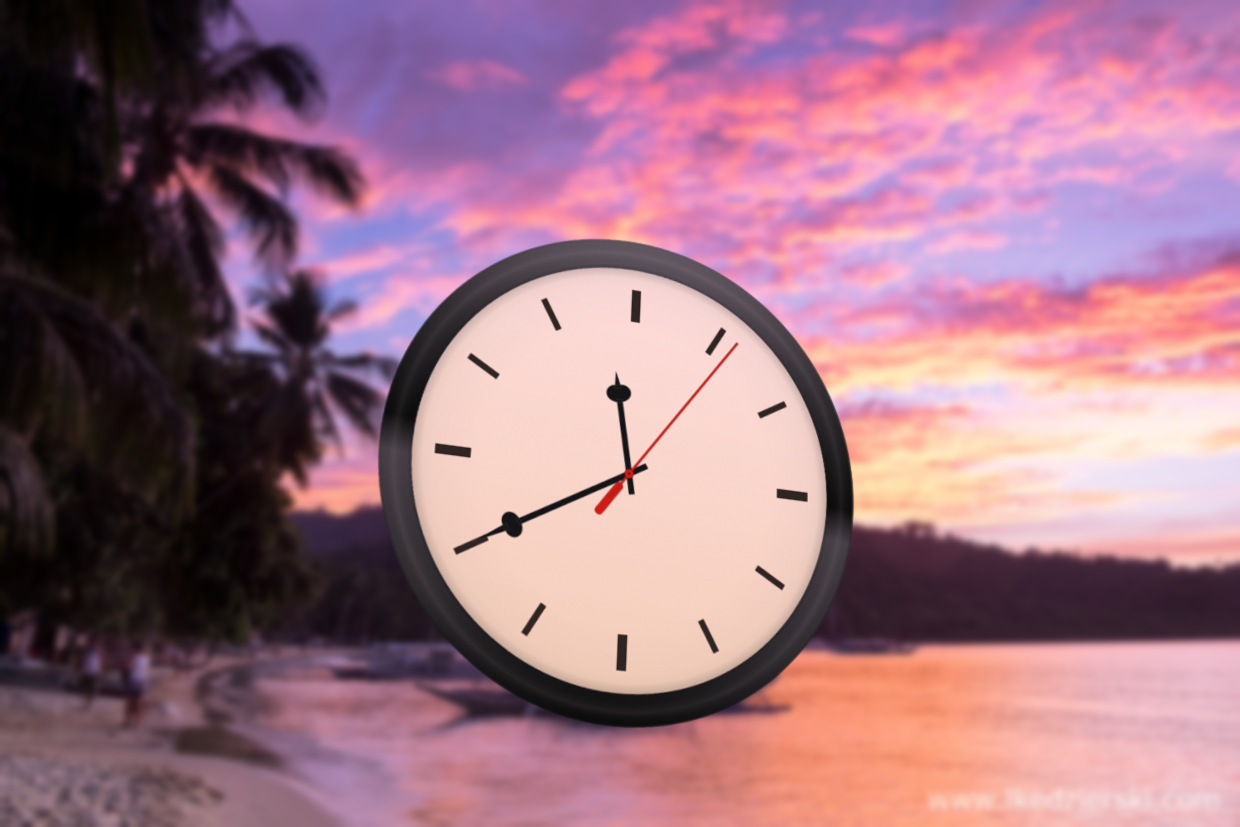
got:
11:40:06
